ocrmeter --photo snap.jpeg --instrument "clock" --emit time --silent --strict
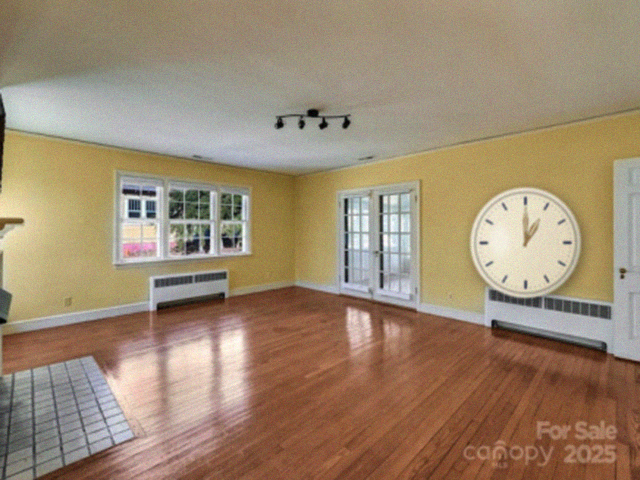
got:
1:00
